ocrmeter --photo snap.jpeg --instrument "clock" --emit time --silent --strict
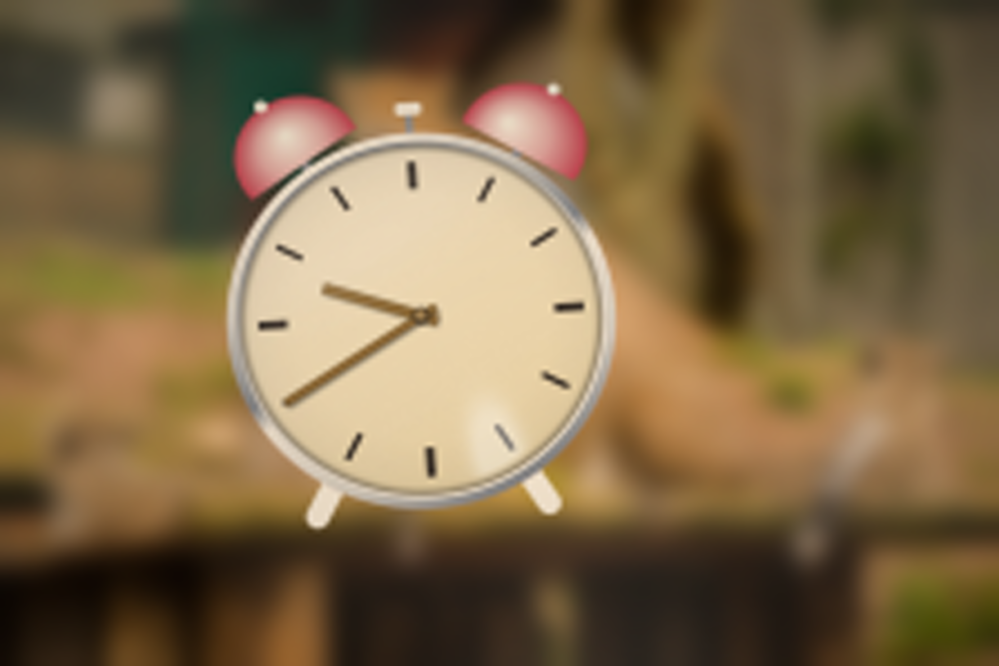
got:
9:40
